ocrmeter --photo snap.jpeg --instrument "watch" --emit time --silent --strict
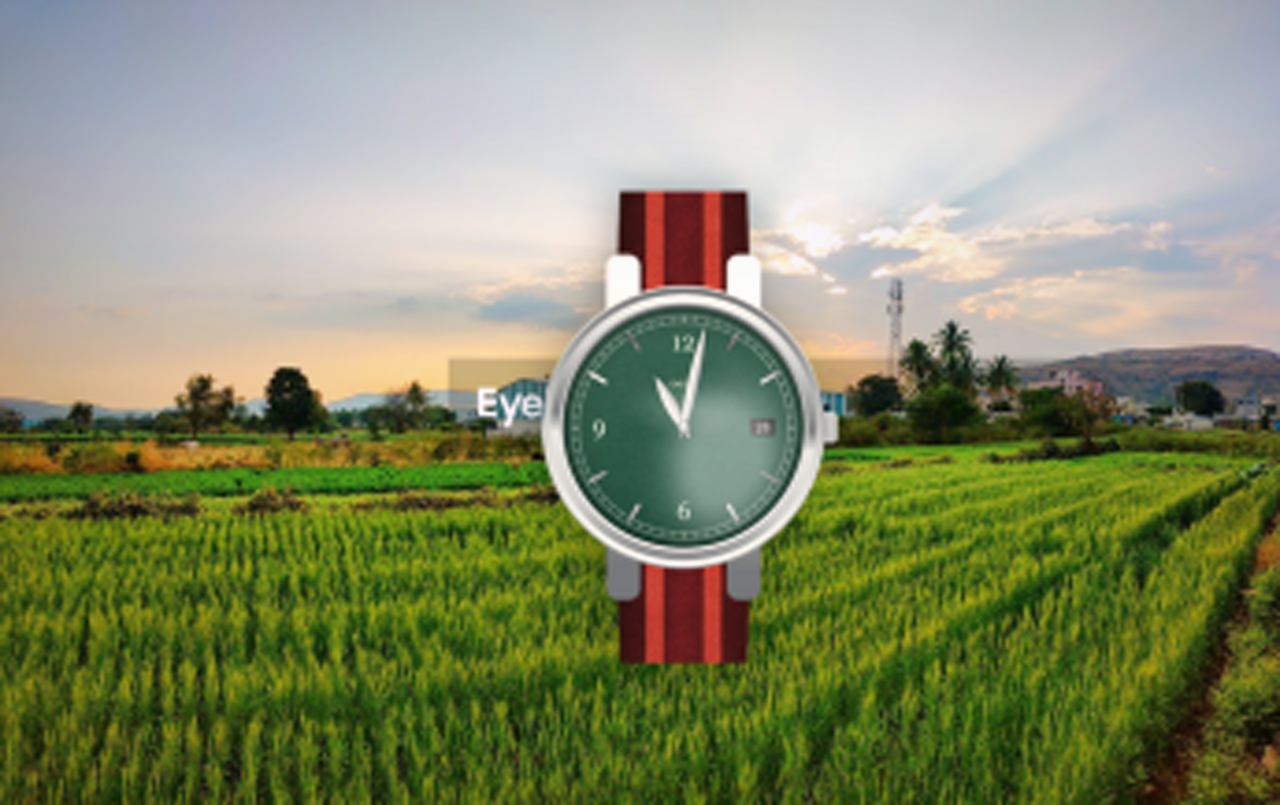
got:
11:02
